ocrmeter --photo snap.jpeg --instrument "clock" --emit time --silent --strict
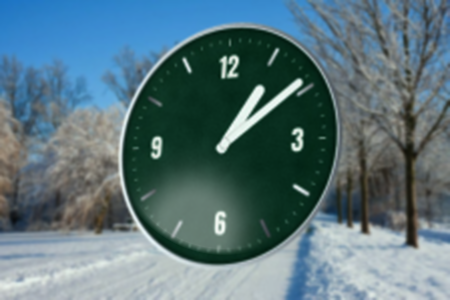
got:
1:09
